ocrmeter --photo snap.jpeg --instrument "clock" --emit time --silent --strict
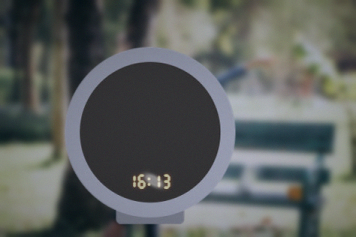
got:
16:13
